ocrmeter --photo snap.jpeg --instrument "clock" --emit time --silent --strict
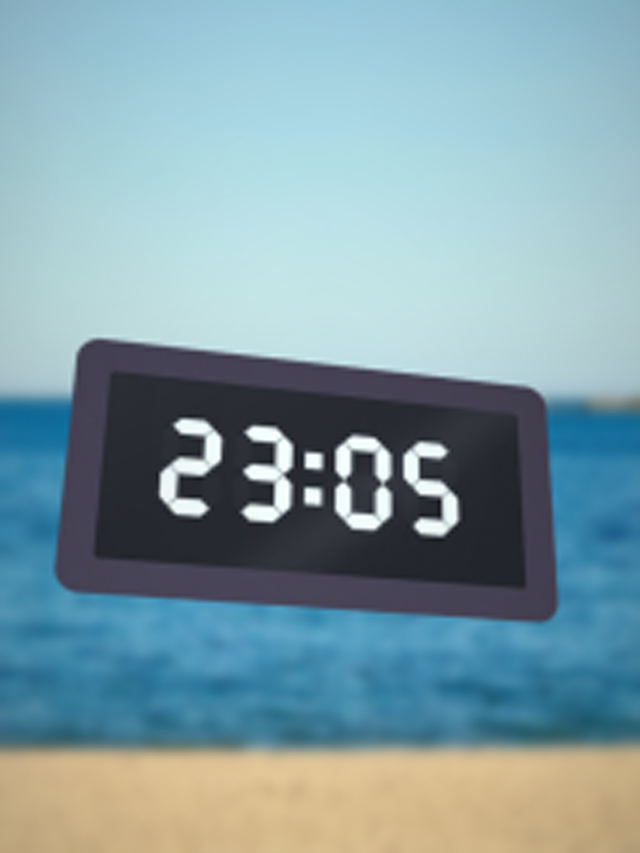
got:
23:05
